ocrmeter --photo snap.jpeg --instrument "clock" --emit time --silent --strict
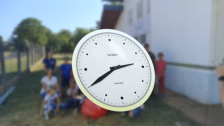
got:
2:40
